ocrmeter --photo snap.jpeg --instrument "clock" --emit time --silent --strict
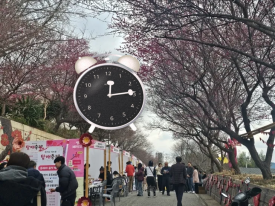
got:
12:14
